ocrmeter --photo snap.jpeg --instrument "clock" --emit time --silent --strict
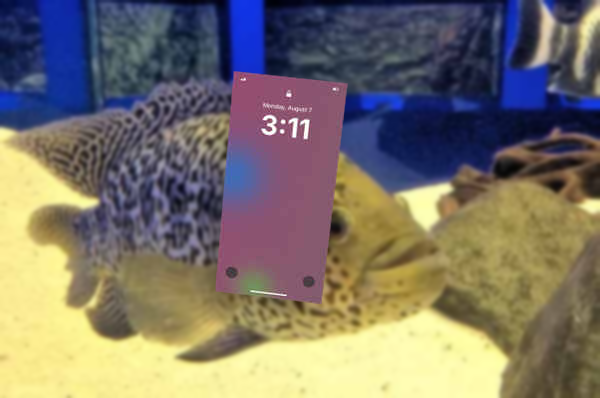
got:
3:11
